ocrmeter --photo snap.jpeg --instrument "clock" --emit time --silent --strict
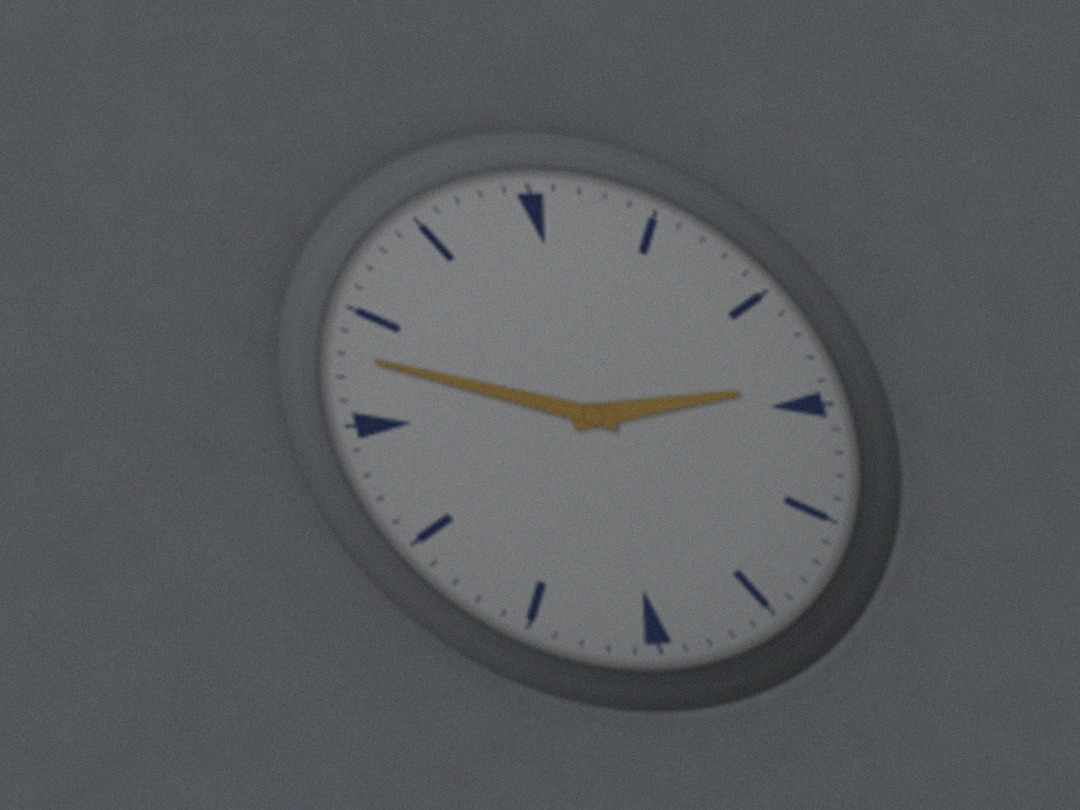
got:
2:48
